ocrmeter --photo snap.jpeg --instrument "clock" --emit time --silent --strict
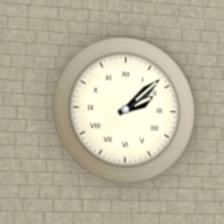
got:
2:08
